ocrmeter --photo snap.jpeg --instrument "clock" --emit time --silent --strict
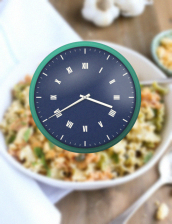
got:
3:40
